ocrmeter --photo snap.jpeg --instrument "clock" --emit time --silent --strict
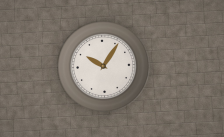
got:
10:06
